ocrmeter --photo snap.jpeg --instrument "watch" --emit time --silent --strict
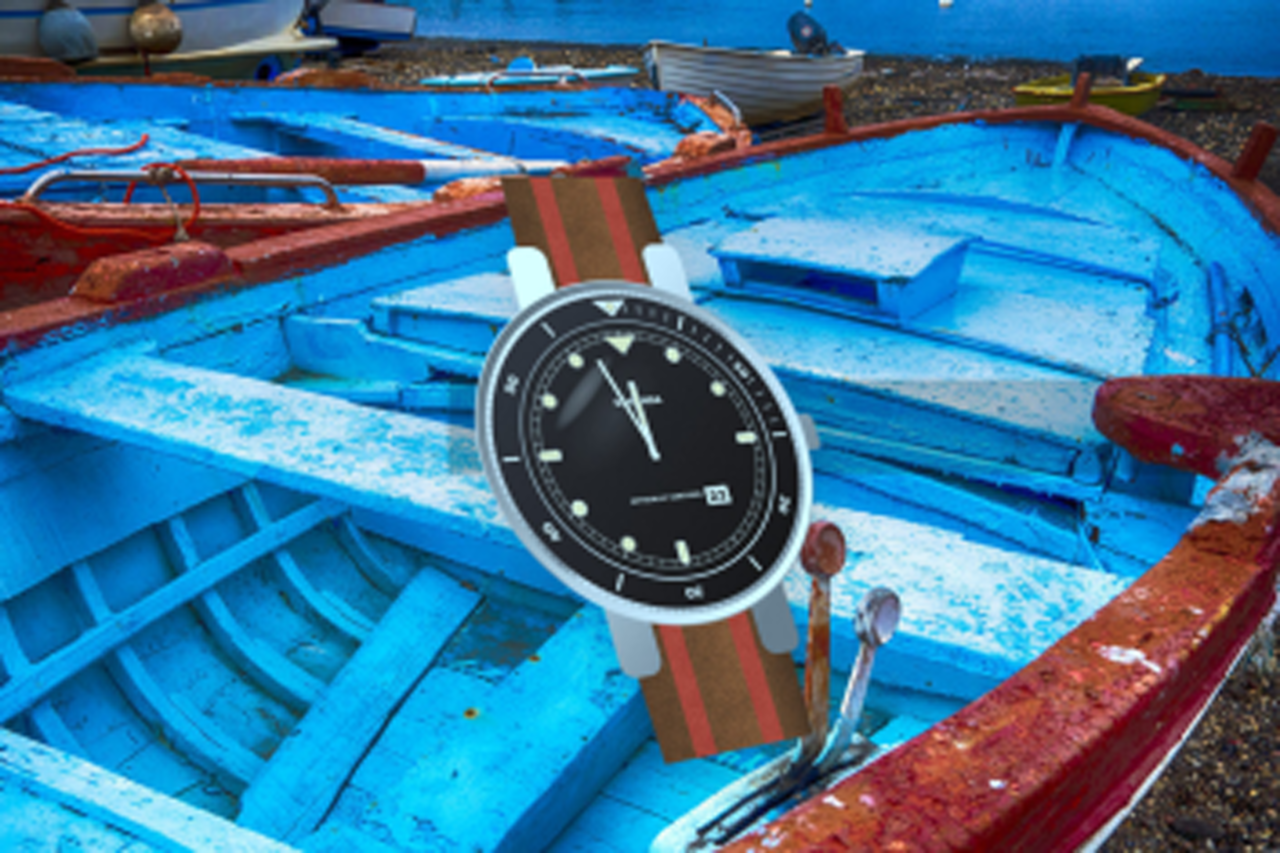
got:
11:57
